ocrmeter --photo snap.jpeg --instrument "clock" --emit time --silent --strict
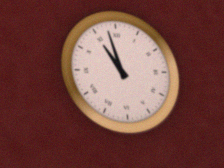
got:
10:58
